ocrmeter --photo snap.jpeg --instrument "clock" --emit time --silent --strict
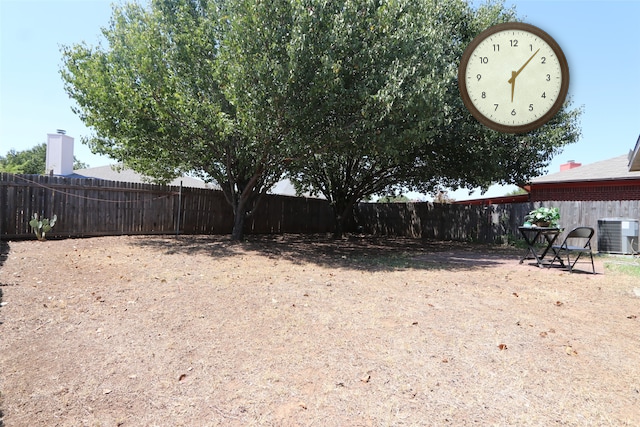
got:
6:07
